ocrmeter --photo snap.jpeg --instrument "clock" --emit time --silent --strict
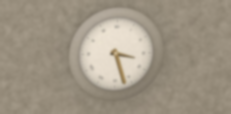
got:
3:27
